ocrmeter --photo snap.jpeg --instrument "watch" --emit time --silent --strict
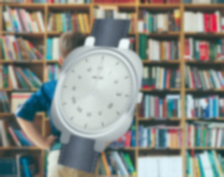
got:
8:00
